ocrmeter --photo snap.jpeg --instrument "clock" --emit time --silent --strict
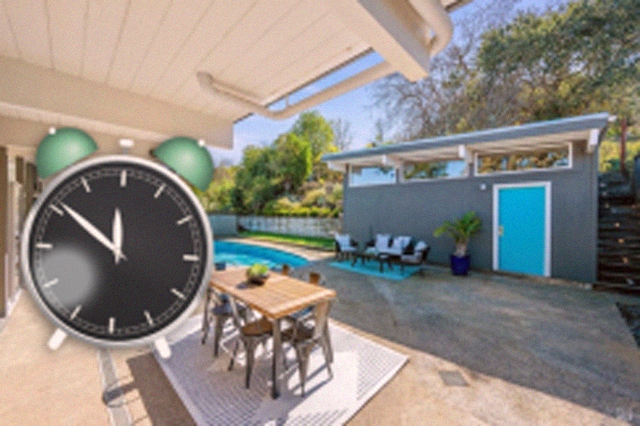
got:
11:51
